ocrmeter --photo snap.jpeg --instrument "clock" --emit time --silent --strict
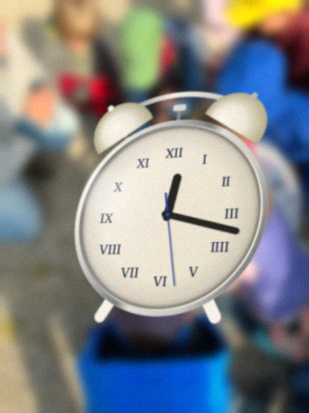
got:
12:17:28
